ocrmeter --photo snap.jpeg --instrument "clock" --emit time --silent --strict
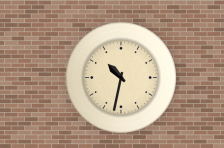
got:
10:32
